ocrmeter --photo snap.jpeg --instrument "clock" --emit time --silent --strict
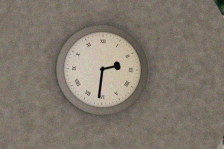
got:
2:31
